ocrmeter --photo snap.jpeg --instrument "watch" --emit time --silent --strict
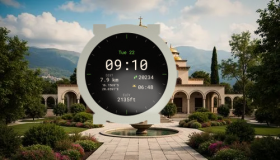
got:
9:10
